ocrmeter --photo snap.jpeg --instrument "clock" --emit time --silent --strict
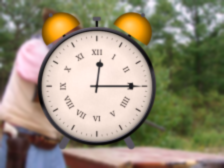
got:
12:15
